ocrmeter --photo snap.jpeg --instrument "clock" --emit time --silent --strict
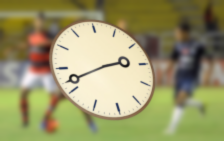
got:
2:42
